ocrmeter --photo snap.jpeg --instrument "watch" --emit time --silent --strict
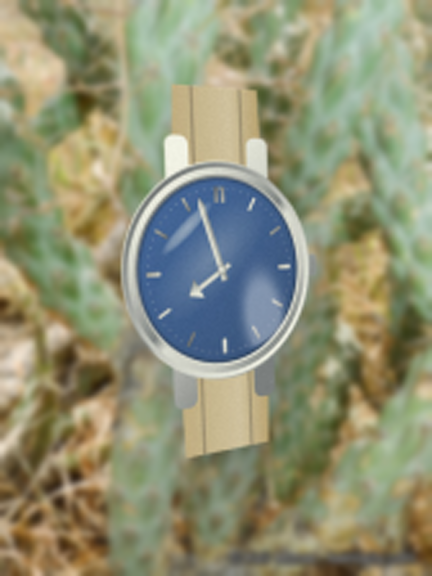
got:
7:57
